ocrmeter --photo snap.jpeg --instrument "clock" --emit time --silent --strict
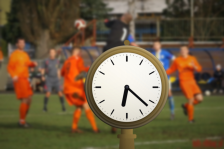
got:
6:22
